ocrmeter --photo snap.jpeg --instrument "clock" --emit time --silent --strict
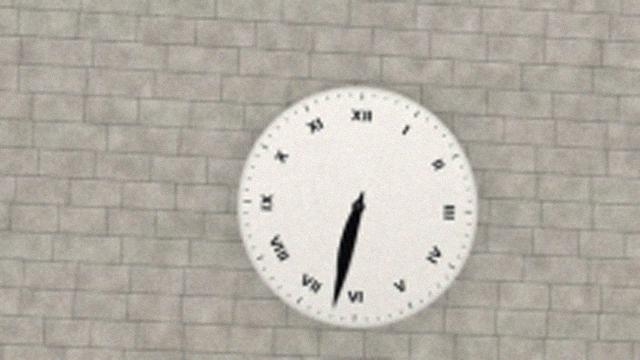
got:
6:32
